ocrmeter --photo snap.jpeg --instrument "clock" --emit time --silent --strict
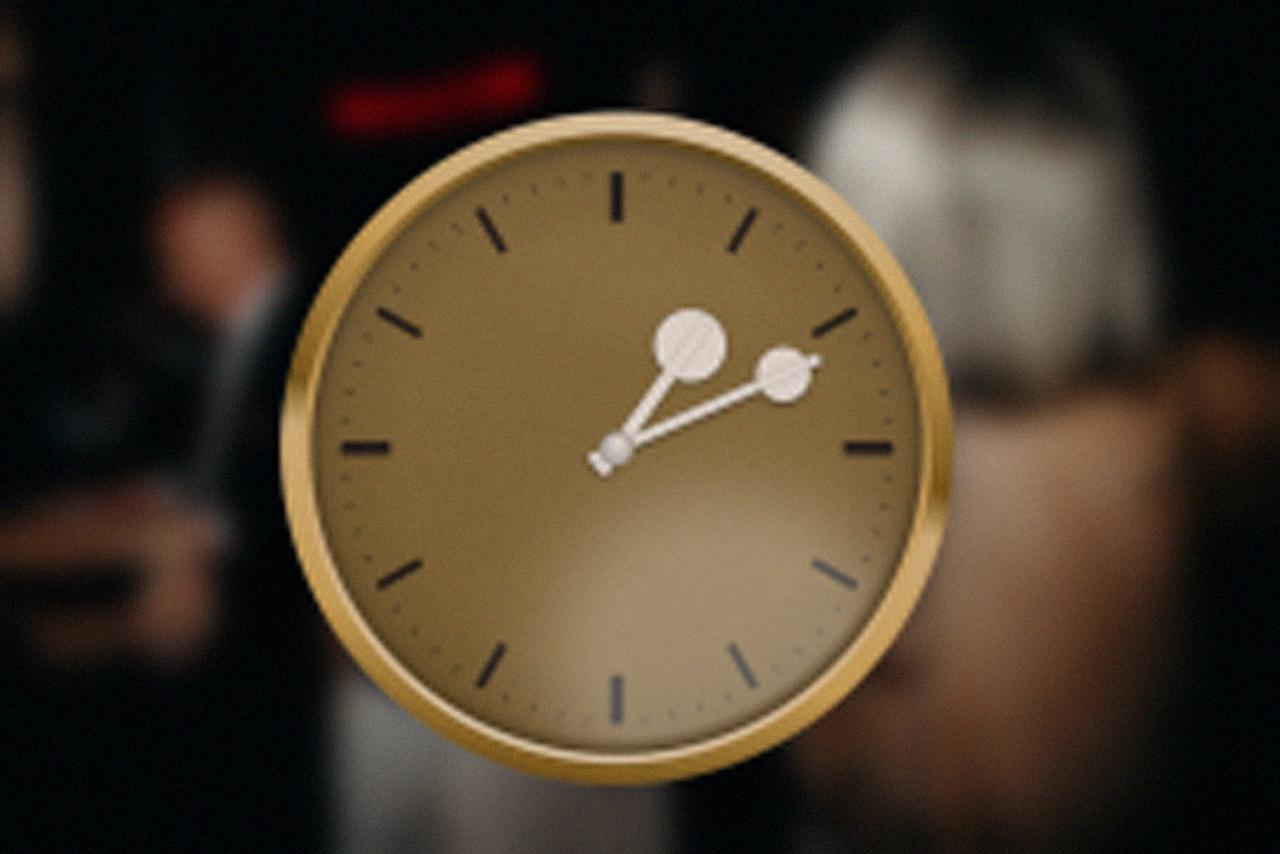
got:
1:11
